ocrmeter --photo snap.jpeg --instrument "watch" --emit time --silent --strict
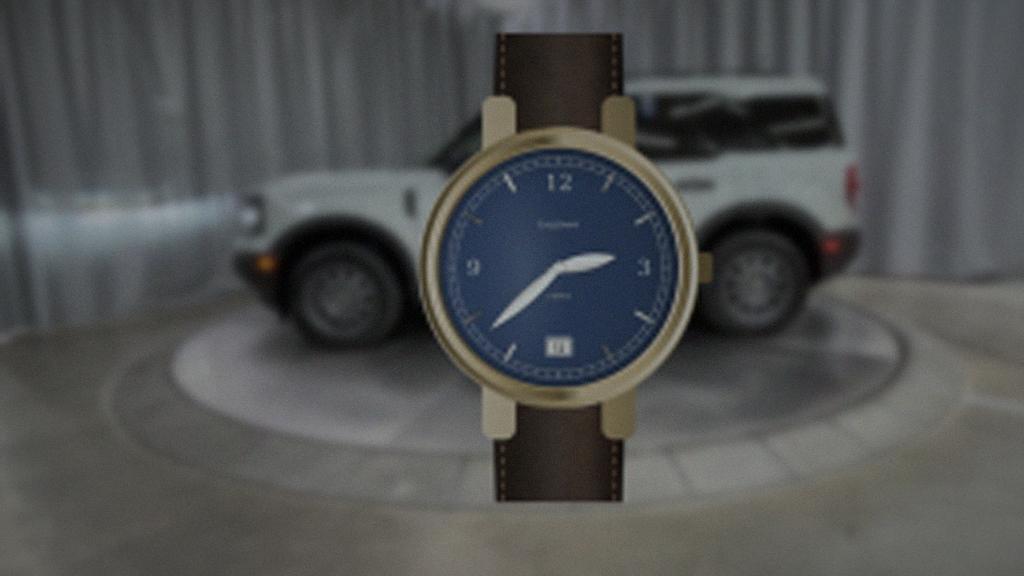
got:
2:38
